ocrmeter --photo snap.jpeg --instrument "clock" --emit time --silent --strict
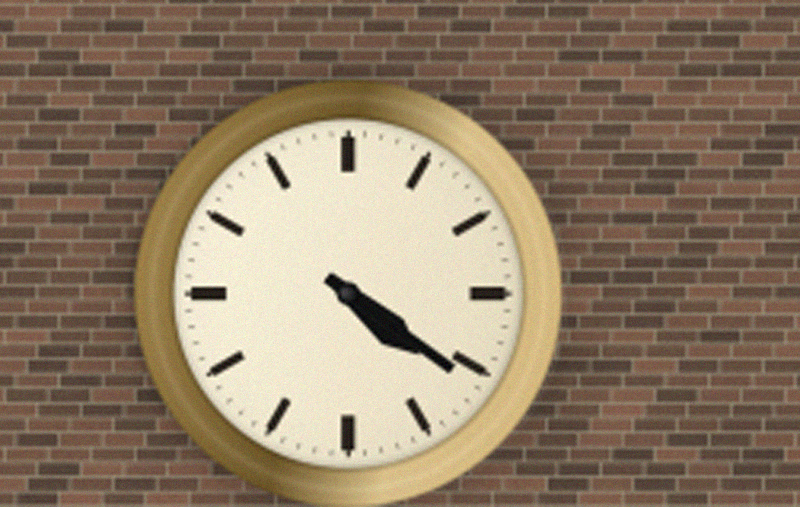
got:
4:21
